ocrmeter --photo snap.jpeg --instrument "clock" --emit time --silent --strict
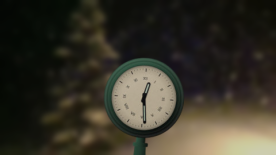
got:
12:29
